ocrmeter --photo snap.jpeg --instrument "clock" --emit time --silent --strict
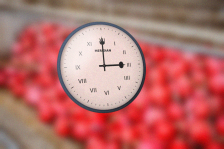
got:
3:00
